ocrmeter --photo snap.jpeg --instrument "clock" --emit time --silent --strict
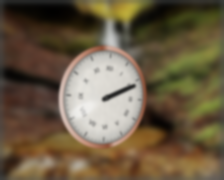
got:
2:11
